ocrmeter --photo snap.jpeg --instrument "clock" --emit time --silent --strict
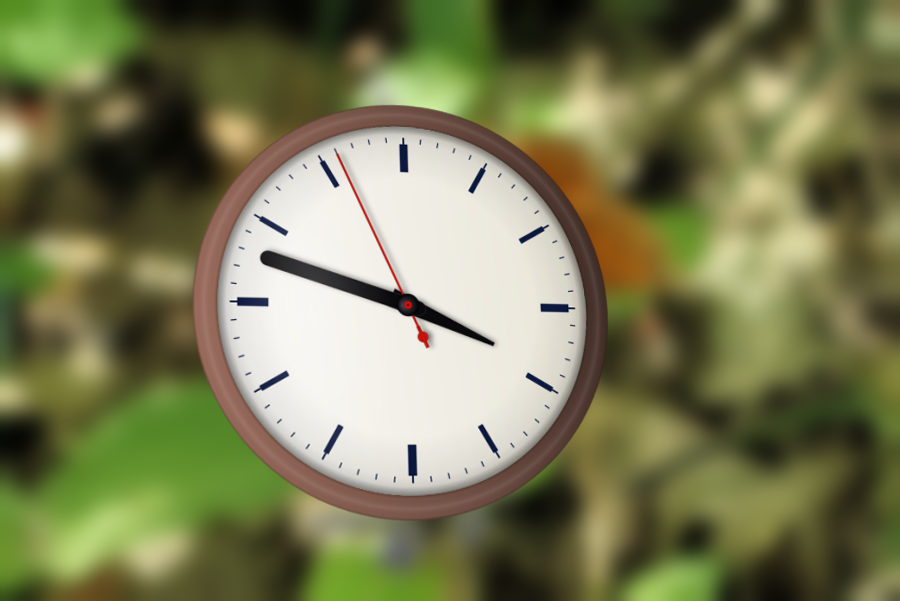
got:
3:47:56
